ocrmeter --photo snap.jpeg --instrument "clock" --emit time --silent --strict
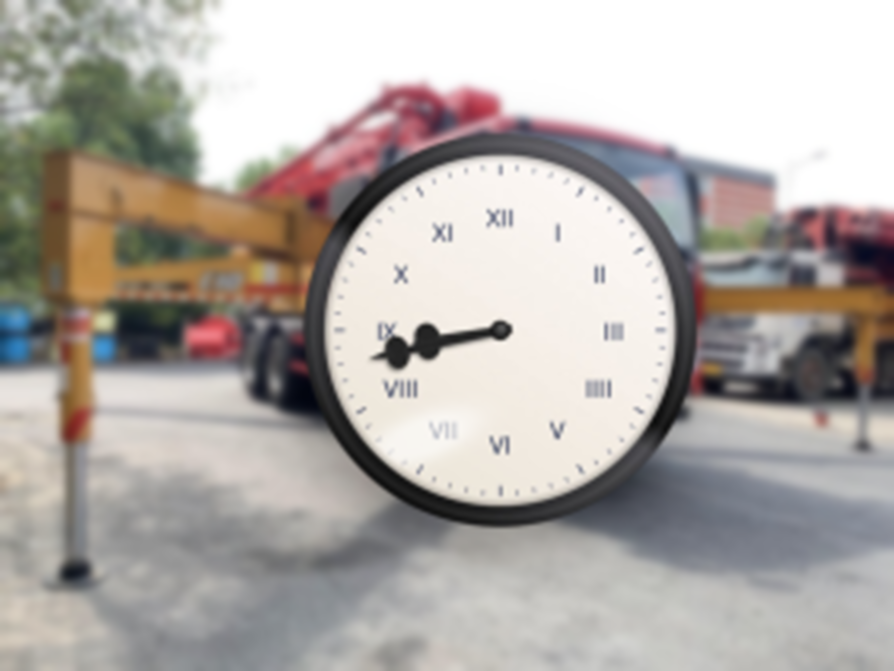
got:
8:43
